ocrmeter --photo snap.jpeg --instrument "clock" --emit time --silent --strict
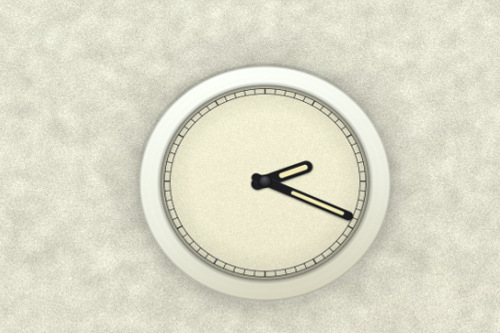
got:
2:19
